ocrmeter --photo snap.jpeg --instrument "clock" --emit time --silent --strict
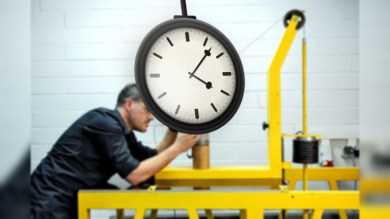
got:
4:07
